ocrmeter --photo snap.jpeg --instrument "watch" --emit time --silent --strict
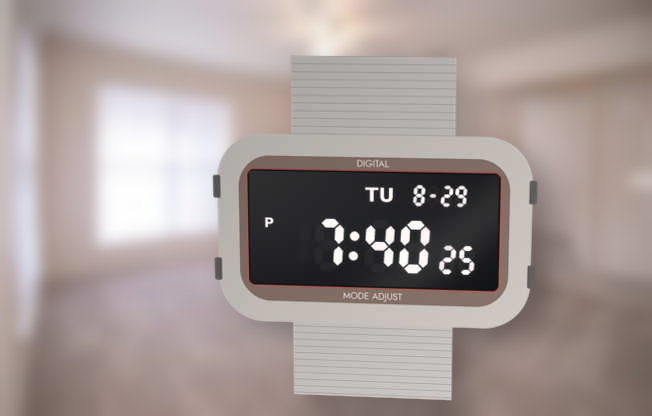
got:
7:40:25
